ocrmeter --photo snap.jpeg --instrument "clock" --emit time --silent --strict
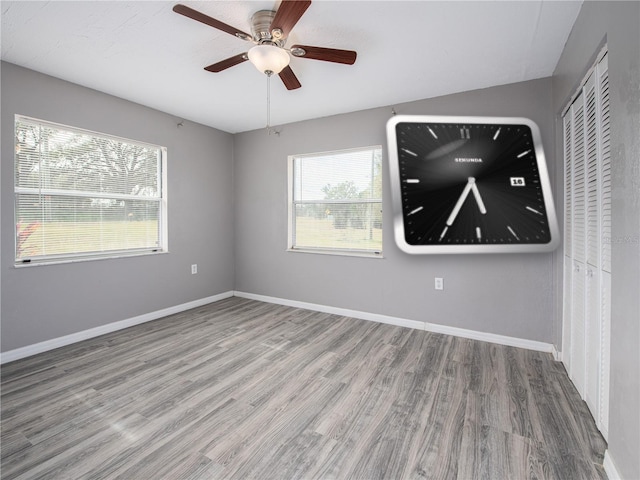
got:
5:35
